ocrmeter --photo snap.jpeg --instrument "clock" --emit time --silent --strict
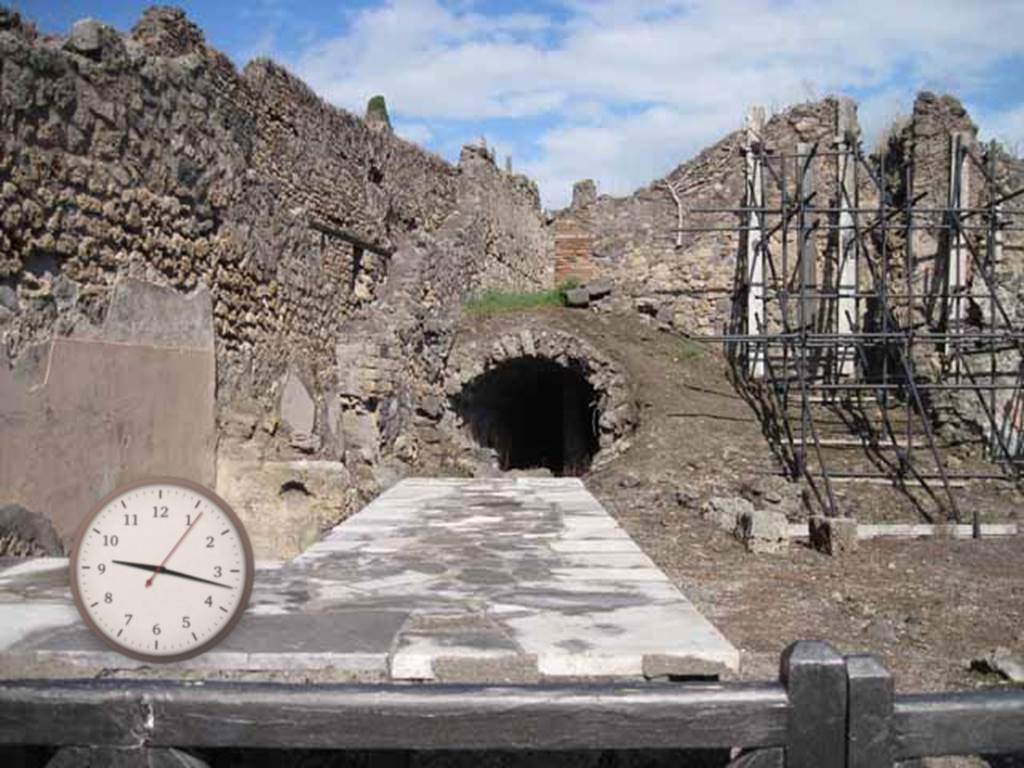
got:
9:17:06
